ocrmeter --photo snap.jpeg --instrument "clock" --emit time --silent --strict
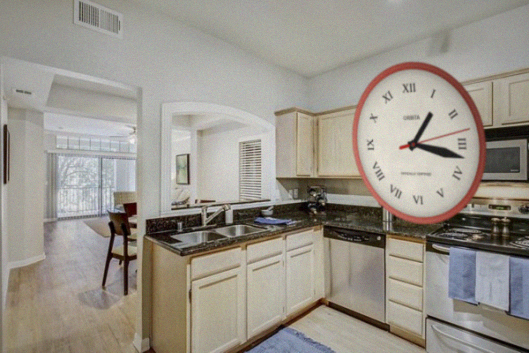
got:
1:17:13
